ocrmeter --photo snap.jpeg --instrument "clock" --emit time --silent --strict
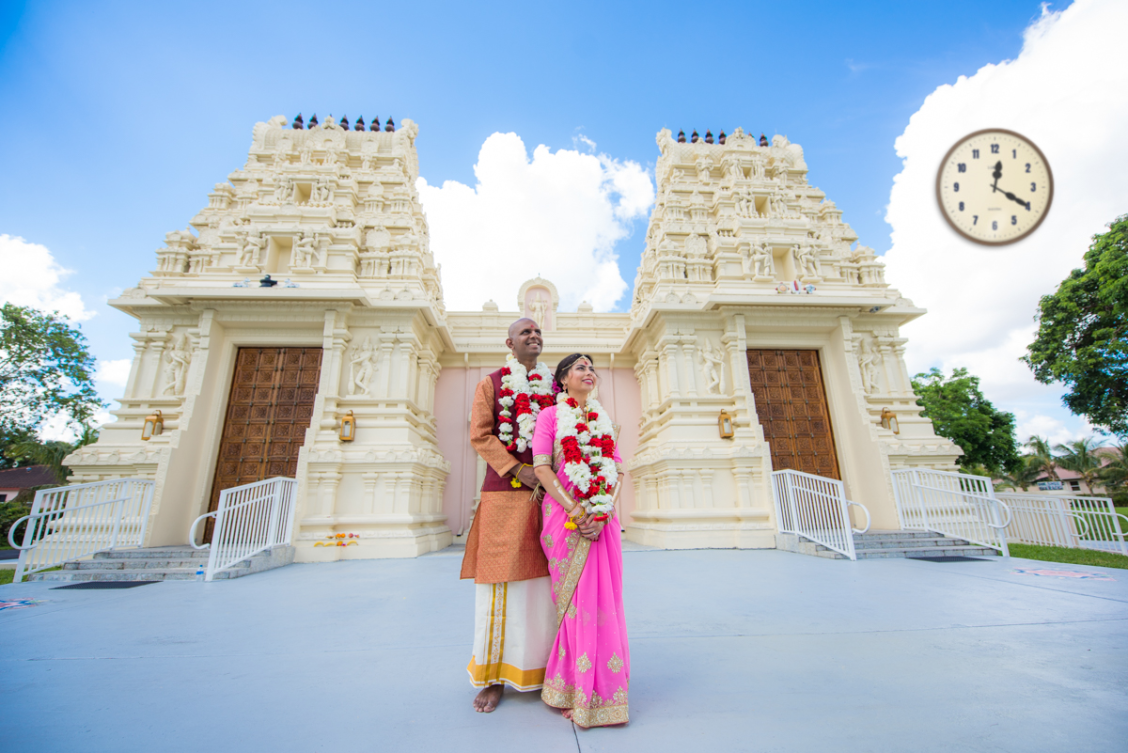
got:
12:20
